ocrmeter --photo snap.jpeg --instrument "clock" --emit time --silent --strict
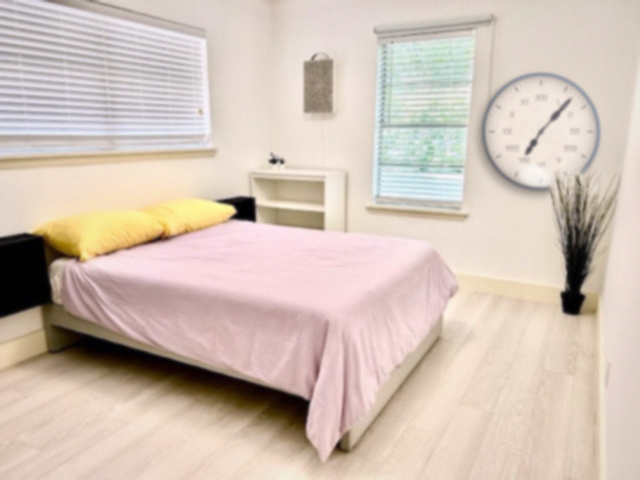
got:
7:07
